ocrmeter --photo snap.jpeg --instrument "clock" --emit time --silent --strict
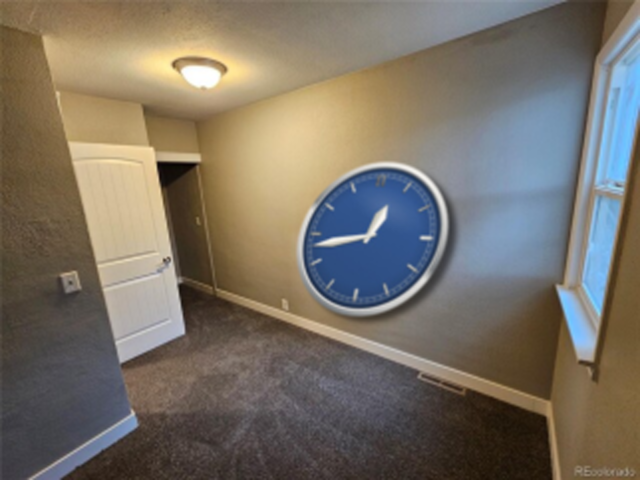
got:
12:43
